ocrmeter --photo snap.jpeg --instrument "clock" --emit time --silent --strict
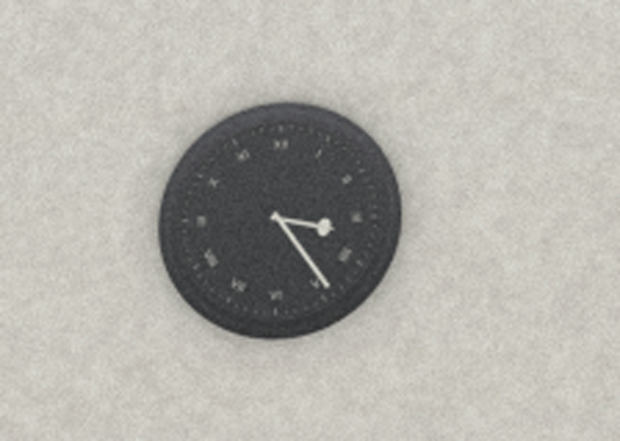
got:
3:24
